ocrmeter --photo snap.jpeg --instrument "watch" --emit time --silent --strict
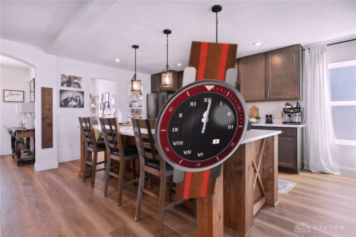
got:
12:01
